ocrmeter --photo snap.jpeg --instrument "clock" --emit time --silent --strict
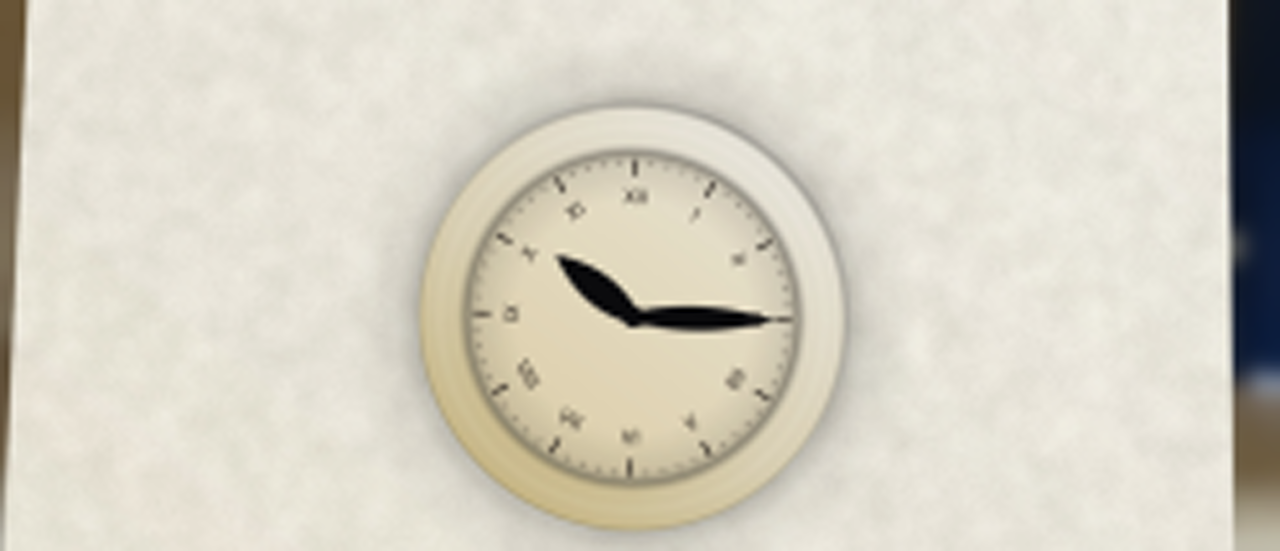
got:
10:15
